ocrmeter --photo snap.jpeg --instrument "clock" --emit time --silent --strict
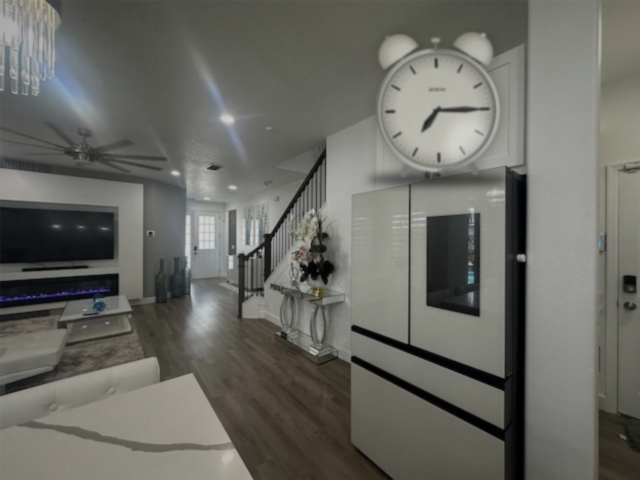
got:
7:15
